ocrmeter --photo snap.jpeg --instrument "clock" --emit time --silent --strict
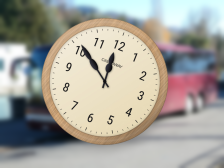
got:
11:51
